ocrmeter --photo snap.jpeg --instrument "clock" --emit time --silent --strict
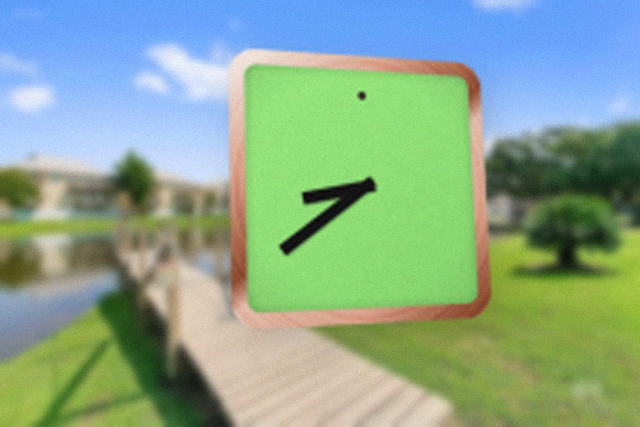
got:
8:39
